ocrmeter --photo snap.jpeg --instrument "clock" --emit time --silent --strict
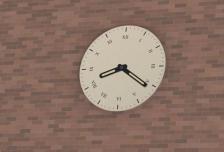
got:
8:21
